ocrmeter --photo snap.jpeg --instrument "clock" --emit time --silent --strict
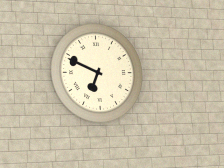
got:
6:49
